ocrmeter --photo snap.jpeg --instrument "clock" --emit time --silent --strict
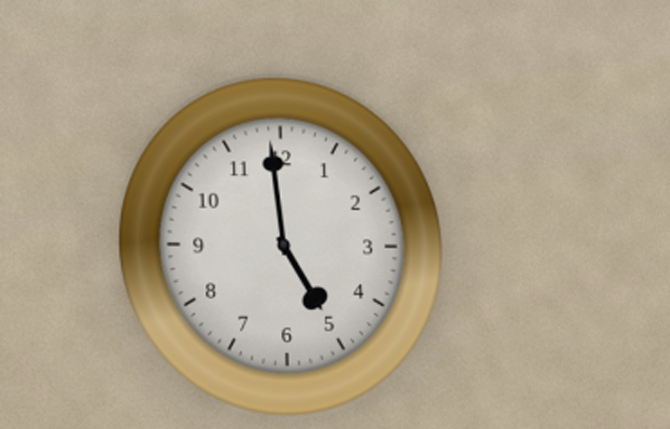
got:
4:59
